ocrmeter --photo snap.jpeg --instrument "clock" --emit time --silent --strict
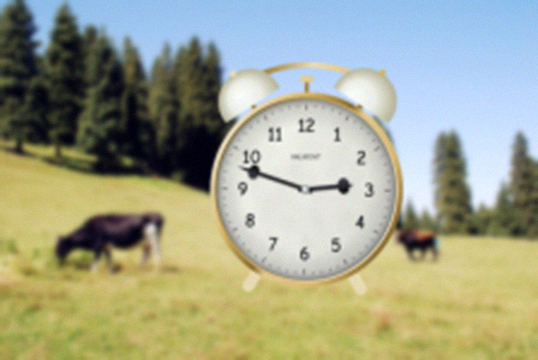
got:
2:48
